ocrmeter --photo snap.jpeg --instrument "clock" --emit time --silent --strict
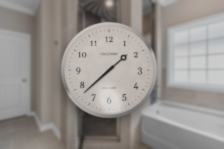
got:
1:38
